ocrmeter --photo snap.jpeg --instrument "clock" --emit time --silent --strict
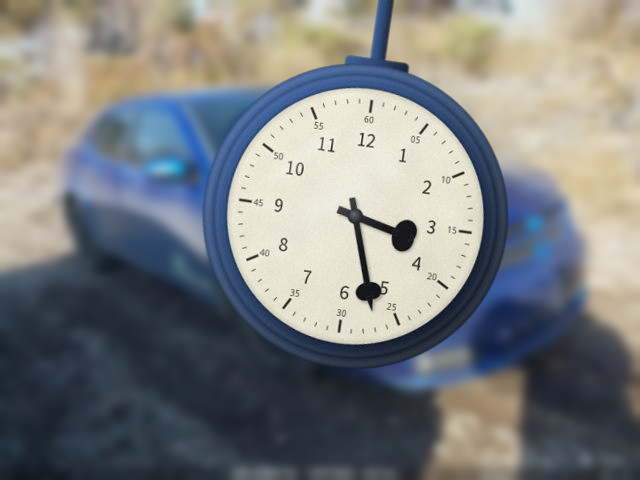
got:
3:27
